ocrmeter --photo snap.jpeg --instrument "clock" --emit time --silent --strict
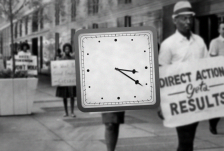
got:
3:21
